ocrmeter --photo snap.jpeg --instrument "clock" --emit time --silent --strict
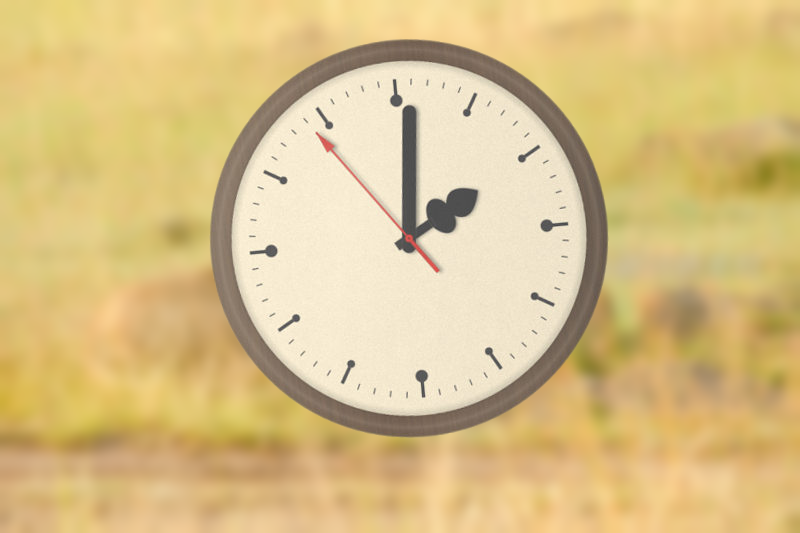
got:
2:00:54
